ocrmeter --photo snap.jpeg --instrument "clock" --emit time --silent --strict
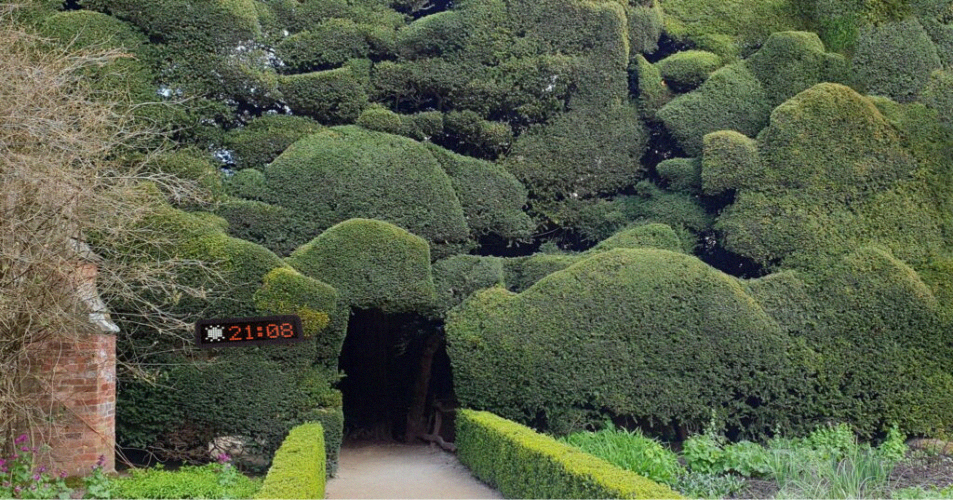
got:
21:08
